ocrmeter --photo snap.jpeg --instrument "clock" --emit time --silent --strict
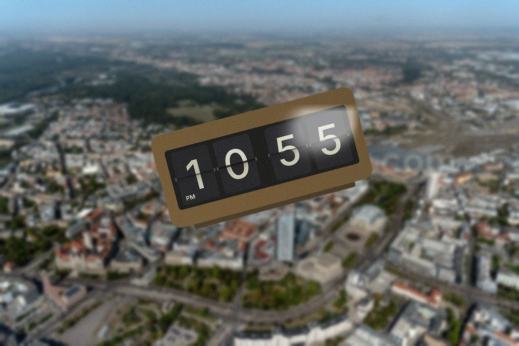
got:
10:55
